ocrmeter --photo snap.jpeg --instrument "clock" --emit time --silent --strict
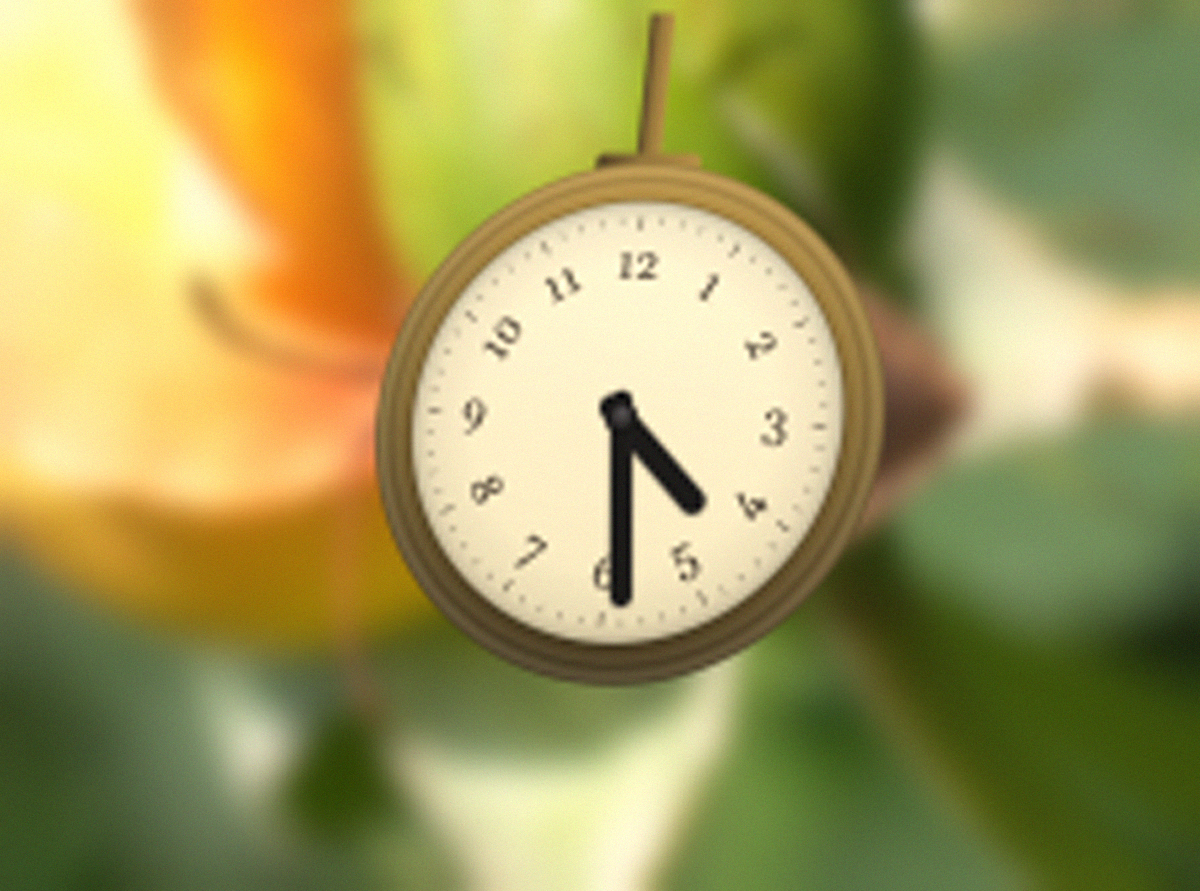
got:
4:29
